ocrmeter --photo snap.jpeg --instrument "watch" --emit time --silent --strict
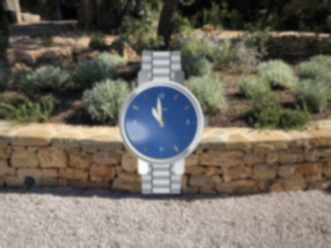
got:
10:59
